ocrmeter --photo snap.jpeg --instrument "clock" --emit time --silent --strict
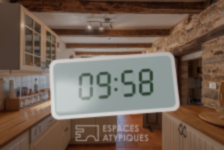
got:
9:58
